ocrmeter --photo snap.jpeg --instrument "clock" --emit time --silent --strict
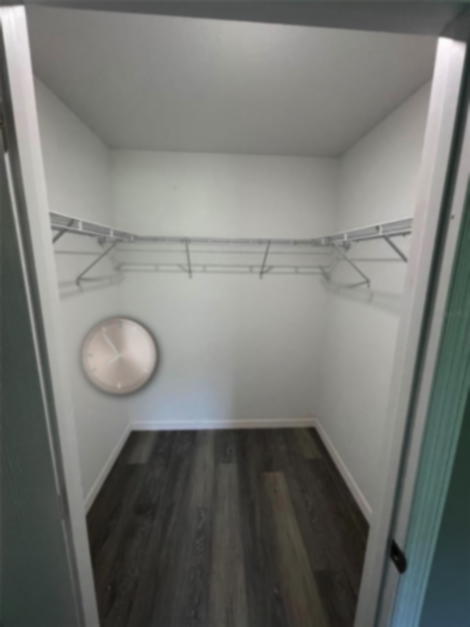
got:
7:54
